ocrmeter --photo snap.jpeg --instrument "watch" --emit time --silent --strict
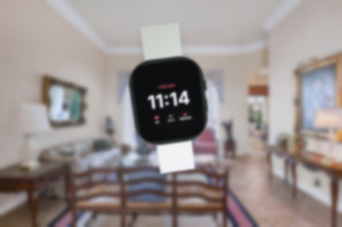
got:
11:14
